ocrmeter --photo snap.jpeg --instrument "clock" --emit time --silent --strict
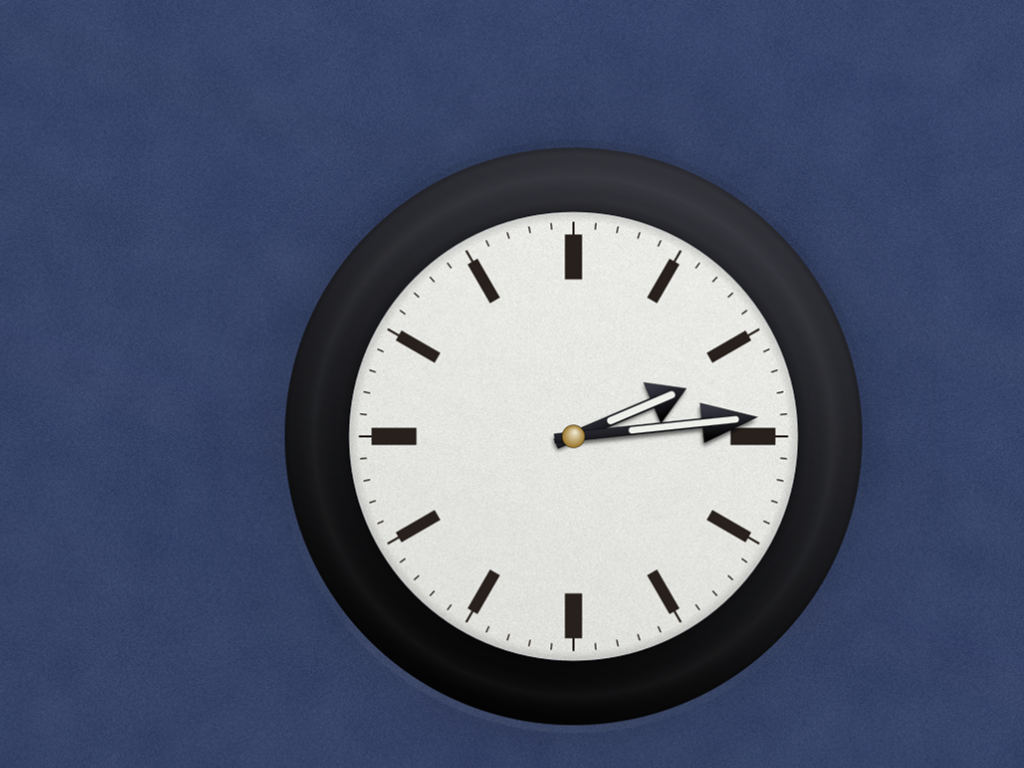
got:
2:14
